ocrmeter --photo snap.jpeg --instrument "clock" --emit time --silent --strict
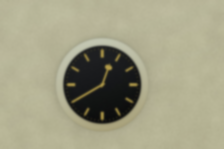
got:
12:40
